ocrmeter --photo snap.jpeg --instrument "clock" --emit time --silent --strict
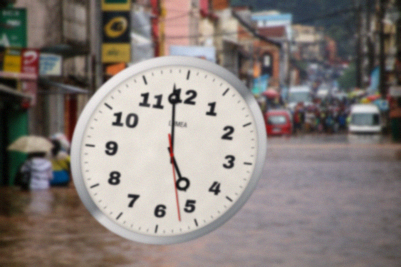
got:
4:58:27
